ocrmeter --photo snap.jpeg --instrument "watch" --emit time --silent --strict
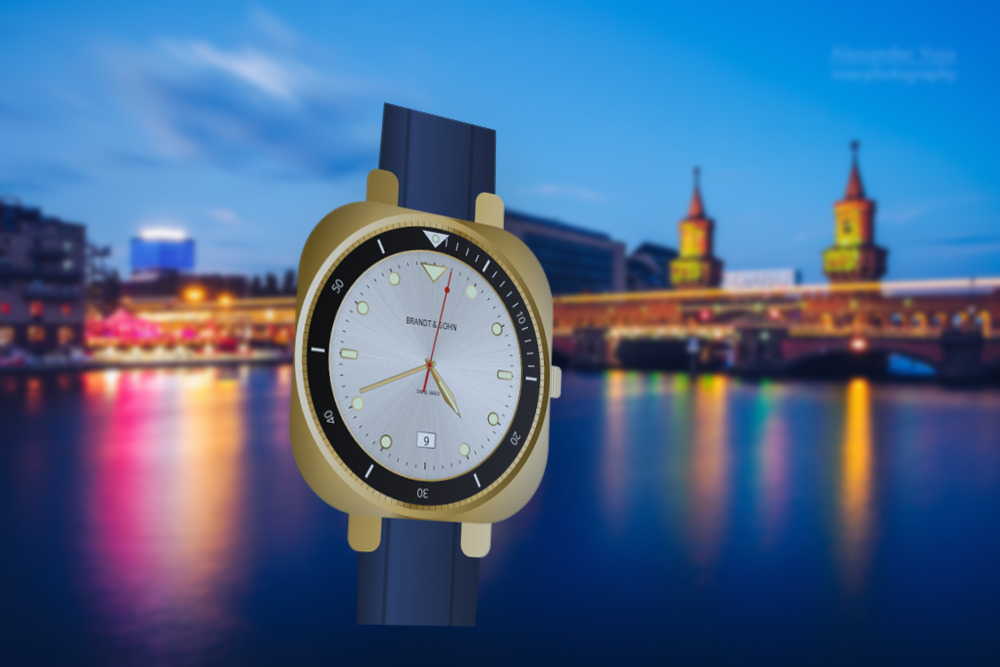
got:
4:41:02
